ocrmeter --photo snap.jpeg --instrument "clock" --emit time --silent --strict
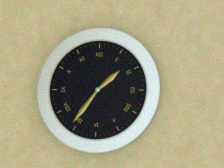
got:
1:36
